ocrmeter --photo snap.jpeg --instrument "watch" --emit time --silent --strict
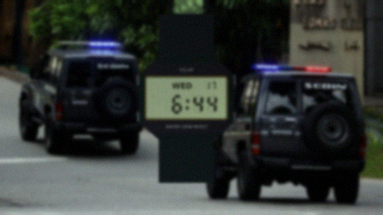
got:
6:44
